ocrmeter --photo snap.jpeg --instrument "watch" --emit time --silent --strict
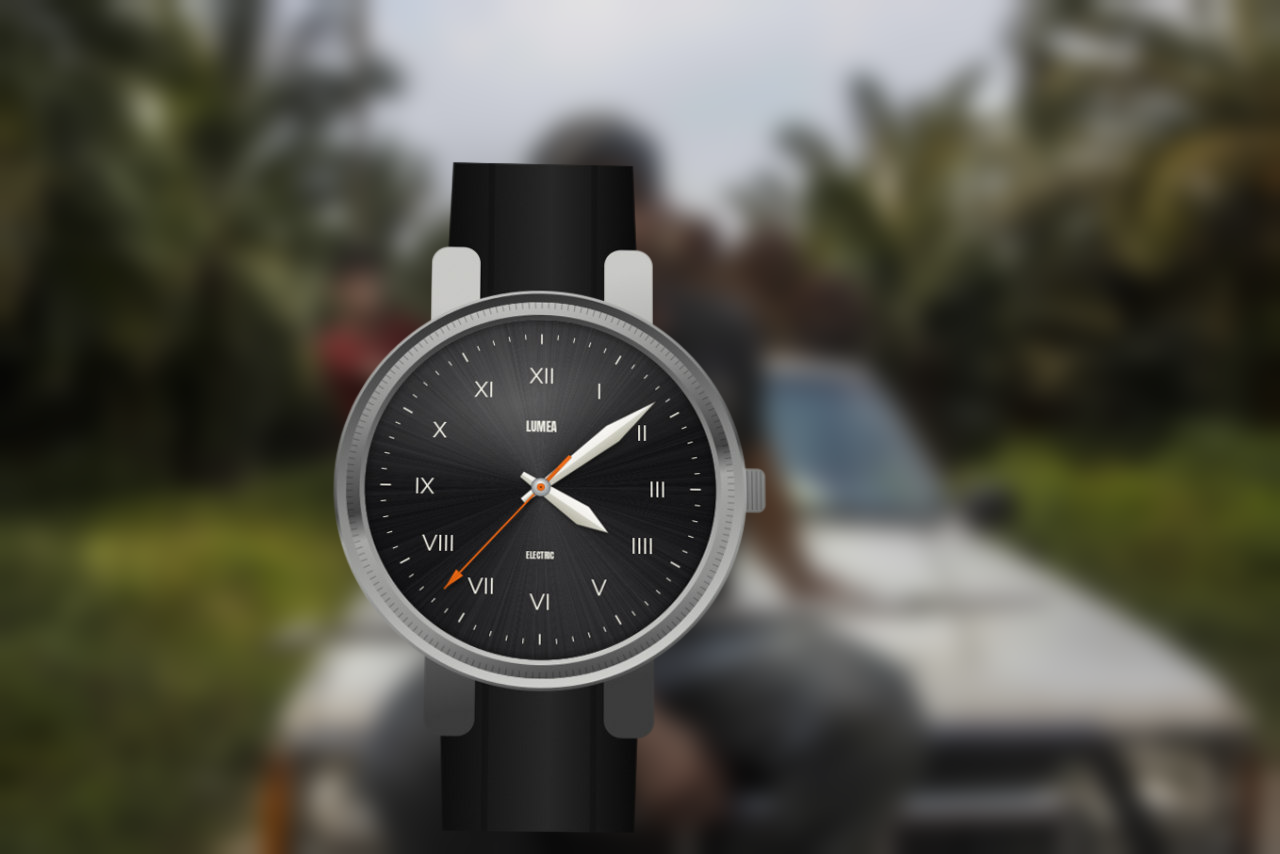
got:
4:08:37
